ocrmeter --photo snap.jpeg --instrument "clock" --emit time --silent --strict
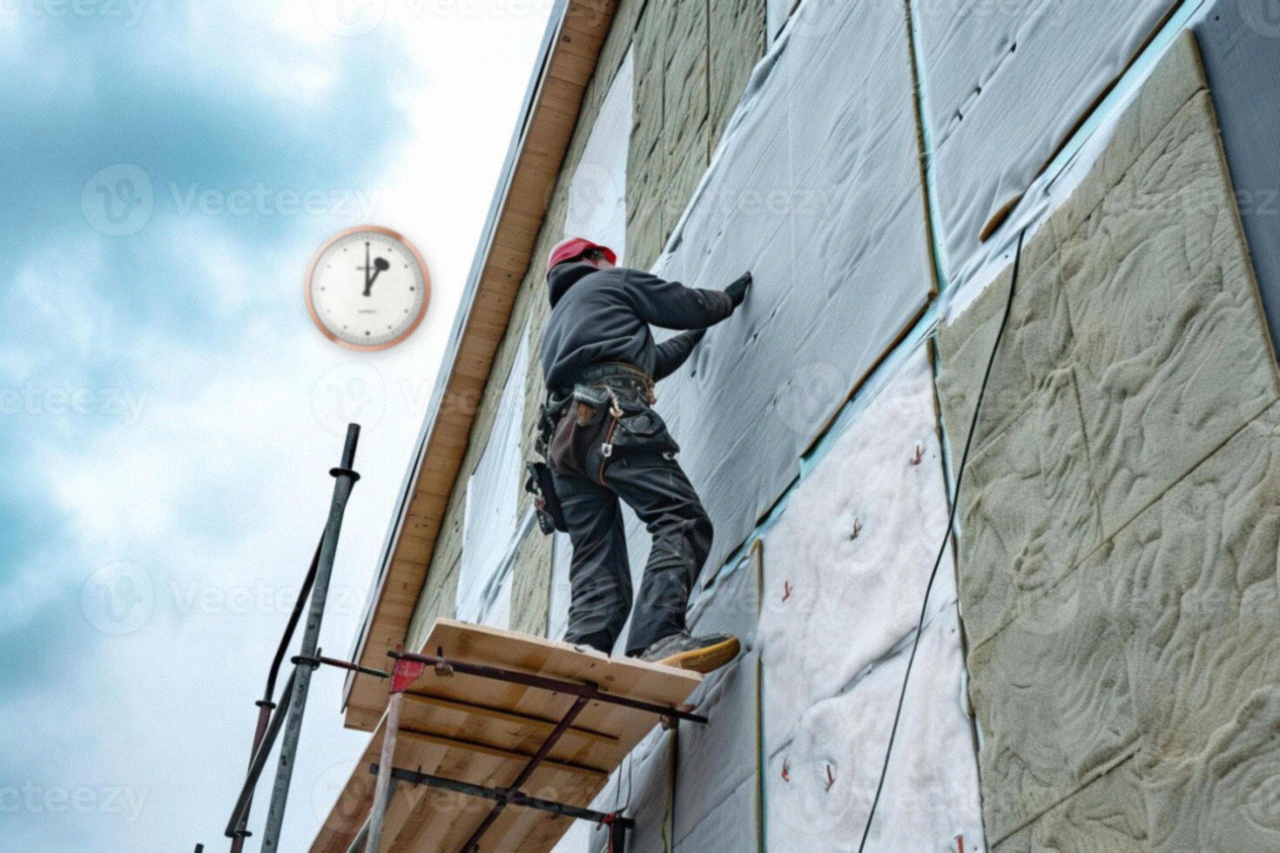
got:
1:00
